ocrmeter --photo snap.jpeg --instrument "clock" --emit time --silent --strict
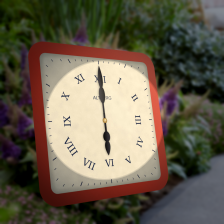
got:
6:00
